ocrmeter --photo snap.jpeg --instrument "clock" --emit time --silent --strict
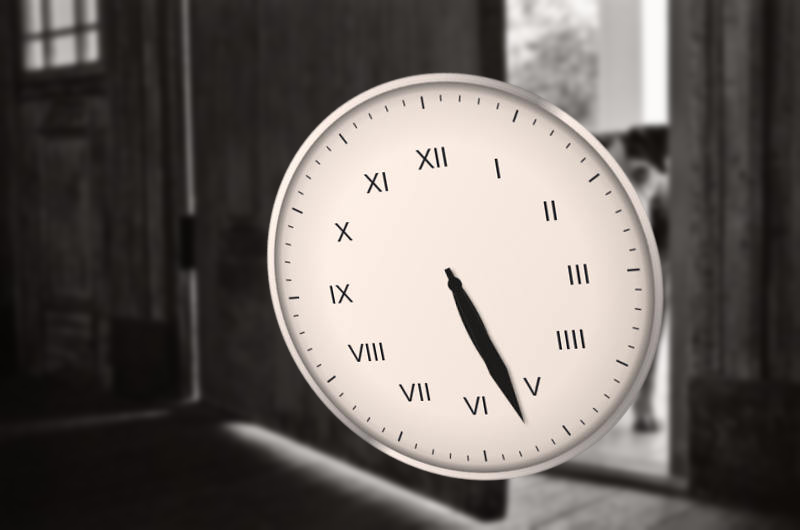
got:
5:27
